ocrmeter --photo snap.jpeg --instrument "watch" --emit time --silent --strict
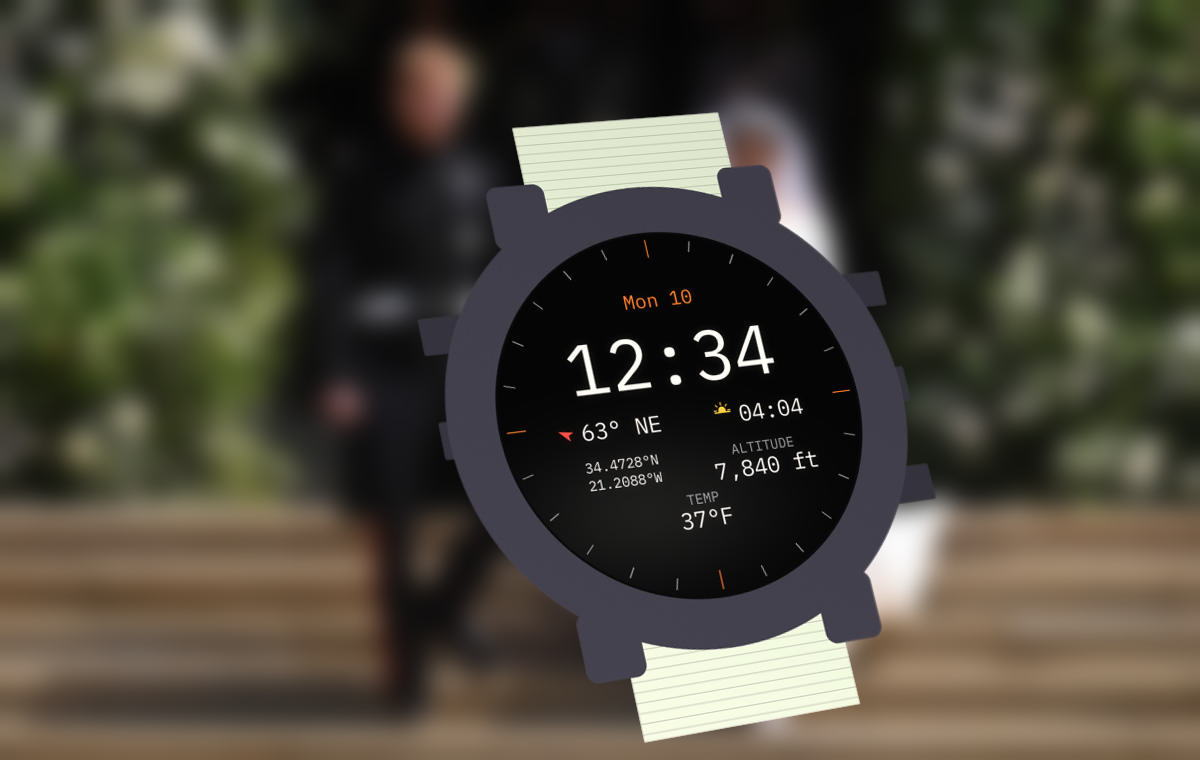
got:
12:34
